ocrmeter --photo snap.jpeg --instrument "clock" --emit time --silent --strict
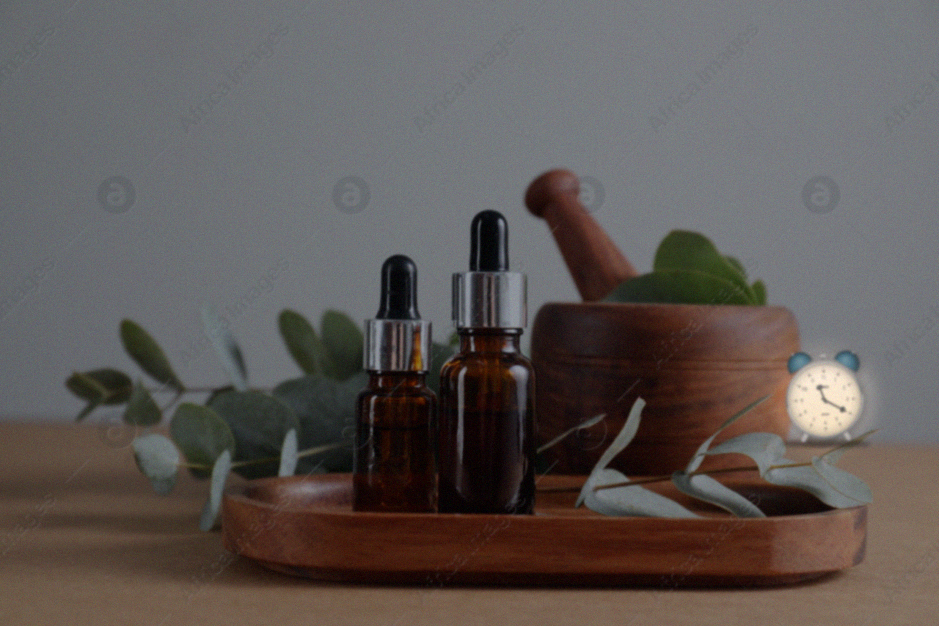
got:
11:20
